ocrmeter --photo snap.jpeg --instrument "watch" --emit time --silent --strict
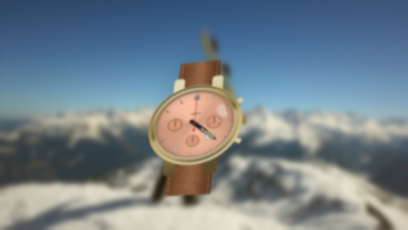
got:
4:22
